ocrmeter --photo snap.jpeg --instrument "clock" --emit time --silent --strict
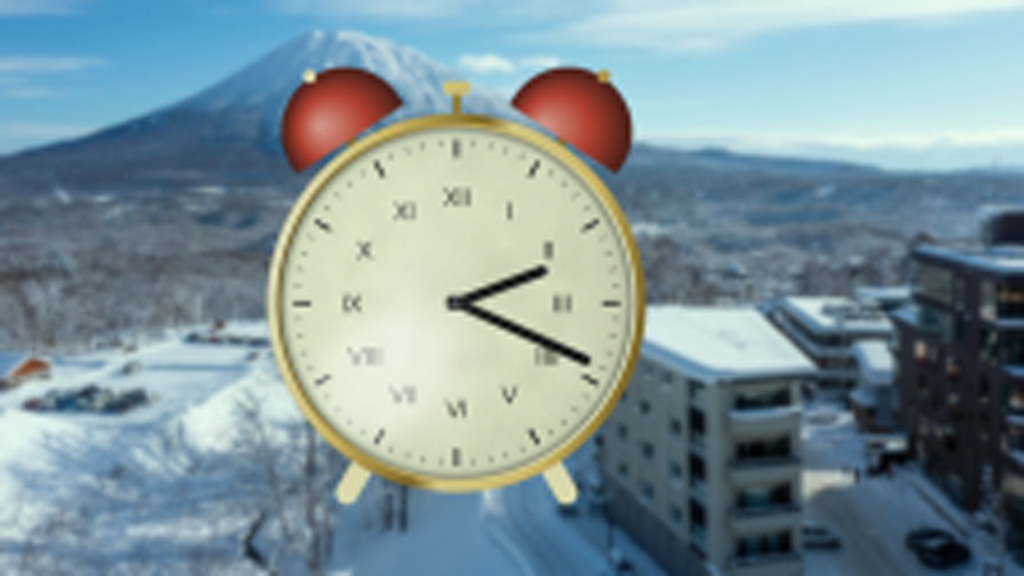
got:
2:19
